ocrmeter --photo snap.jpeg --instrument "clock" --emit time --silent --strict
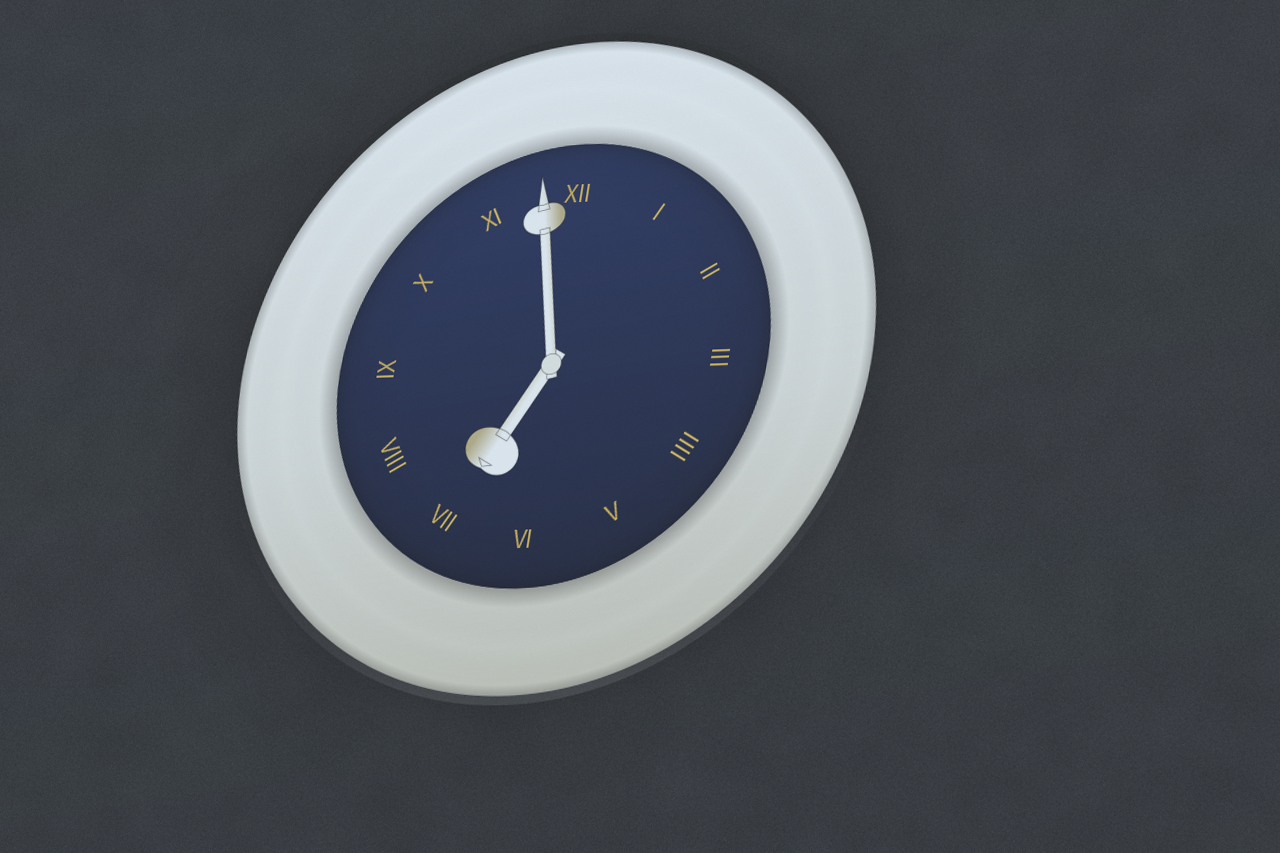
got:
6:58
